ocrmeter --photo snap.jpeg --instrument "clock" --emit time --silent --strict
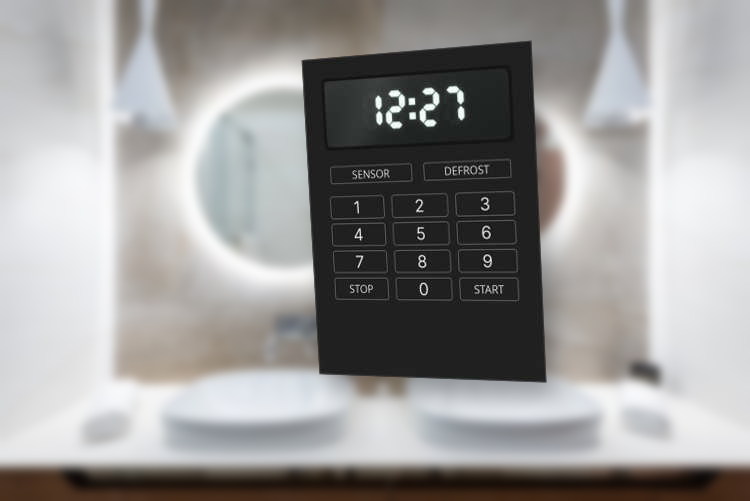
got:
12:27
